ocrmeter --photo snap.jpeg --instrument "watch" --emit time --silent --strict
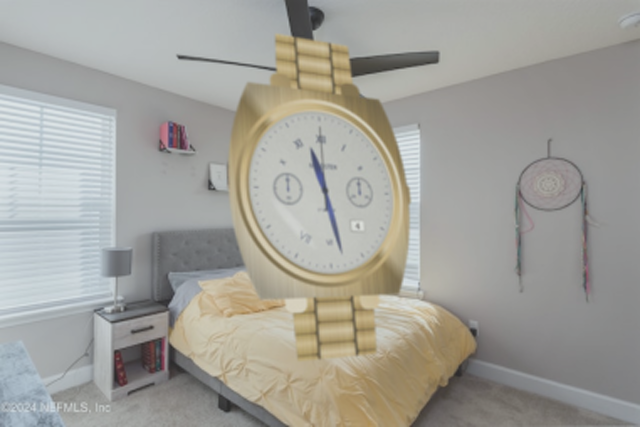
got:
11:28
